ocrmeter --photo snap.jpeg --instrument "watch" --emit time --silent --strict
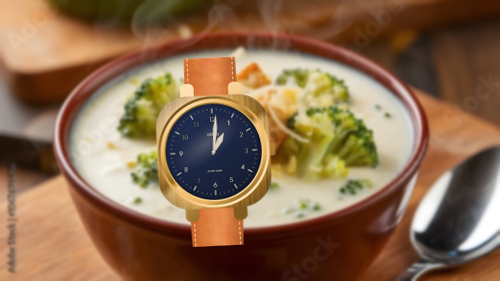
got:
1:01
